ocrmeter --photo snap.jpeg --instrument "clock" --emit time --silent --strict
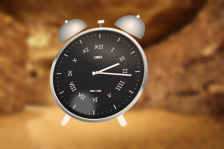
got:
2:16
